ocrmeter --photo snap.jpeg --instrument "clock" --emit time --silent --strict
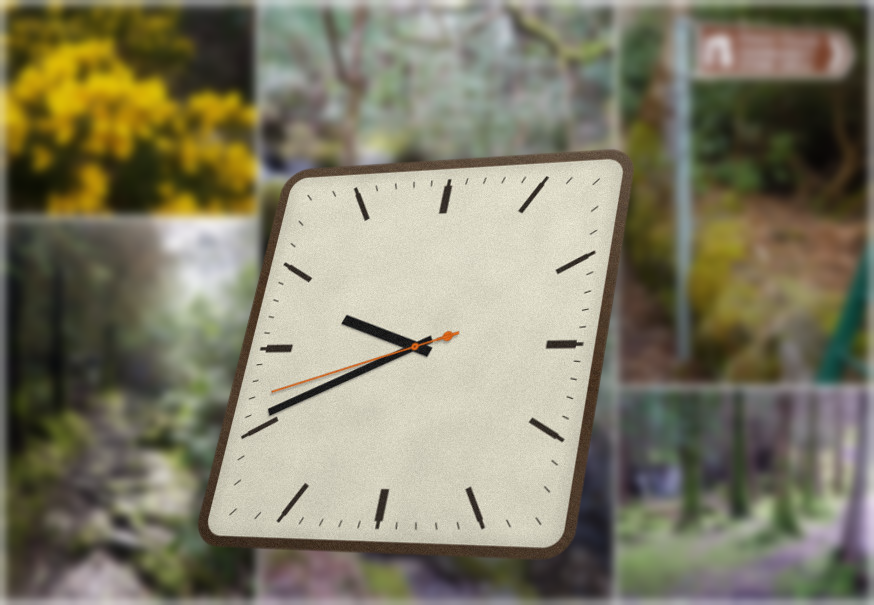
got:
9:40:42
